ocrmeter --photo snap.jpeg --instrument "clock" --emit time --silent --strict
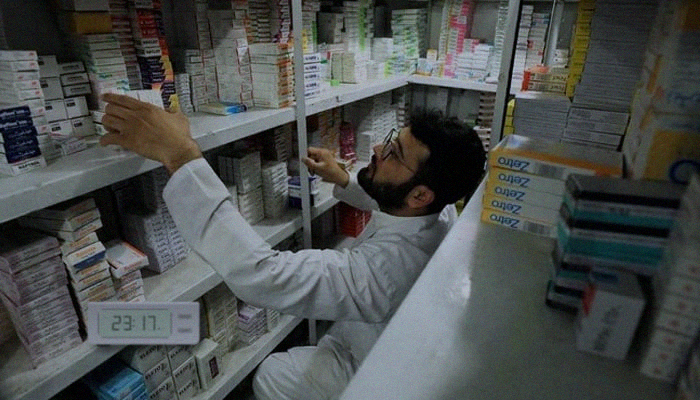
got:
23:17
